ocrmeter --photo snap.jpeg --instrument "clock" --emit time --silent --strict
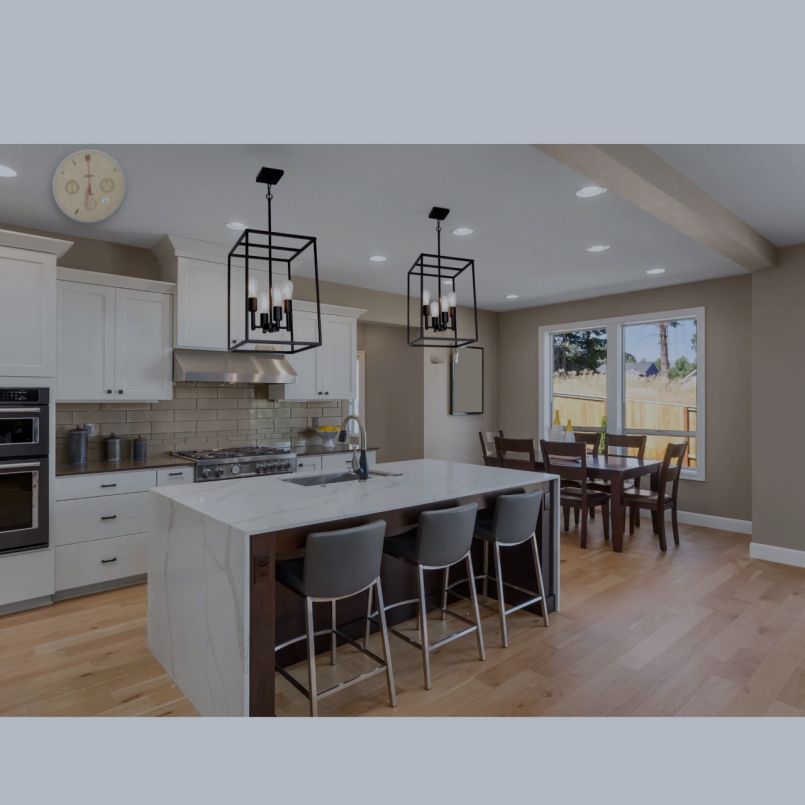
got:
6:31
